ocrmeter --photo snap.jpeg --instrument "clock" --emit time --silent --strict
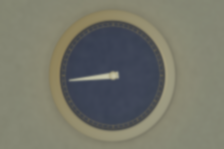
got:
8:44
